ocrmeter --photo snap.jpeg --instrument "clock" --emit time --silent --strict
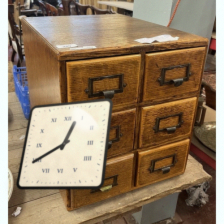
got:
12:40
